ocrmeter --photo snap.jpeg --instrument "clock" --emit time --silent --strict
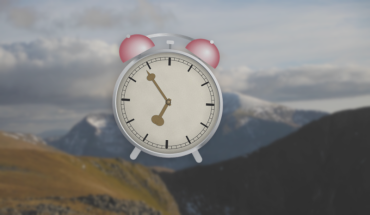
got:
6:54
